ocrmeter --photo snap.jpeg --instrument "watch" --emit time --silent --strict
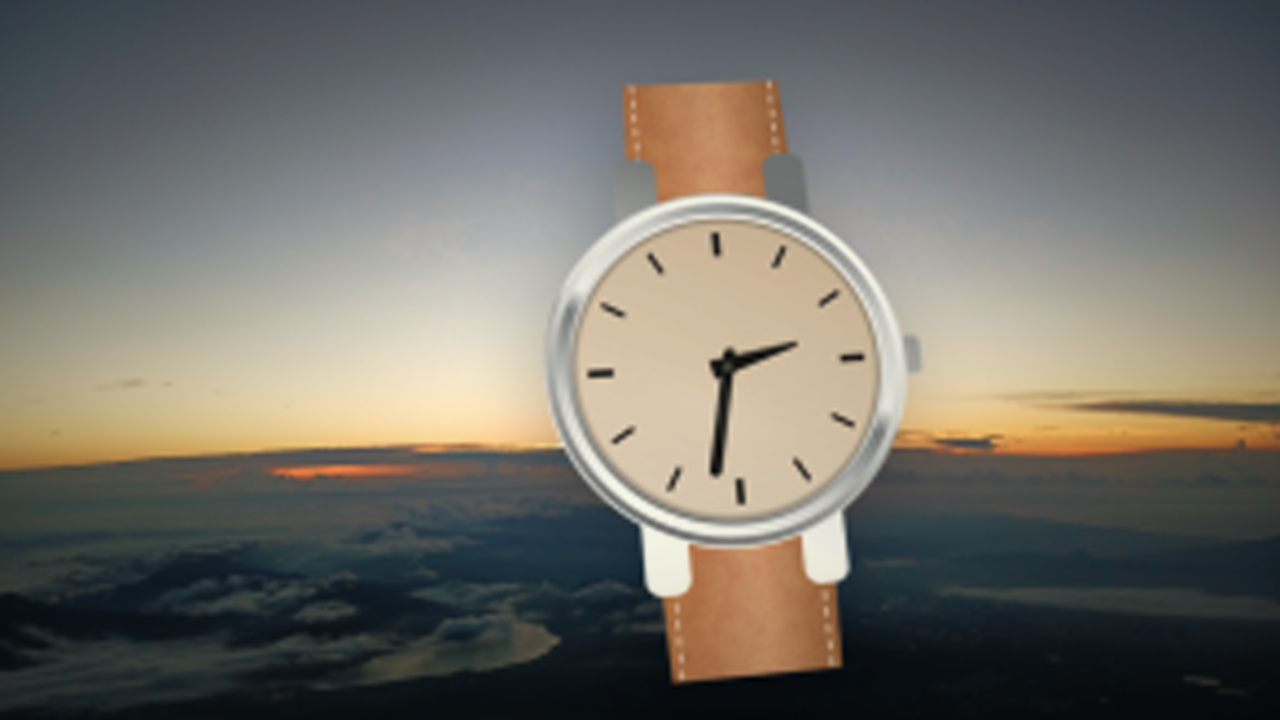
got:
2:32
